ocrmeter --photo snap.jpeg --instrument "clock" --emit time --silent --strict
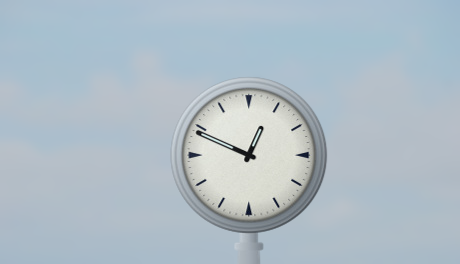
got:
12:49
